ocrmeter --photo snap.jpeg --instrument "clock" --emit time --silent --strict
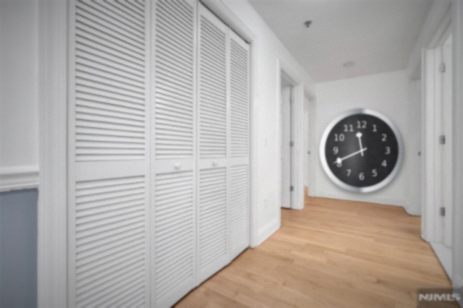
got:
11:41
